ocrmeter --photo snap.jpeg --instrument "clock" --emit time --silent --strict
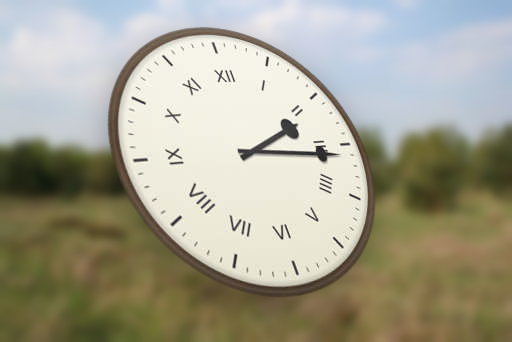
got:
2:16
